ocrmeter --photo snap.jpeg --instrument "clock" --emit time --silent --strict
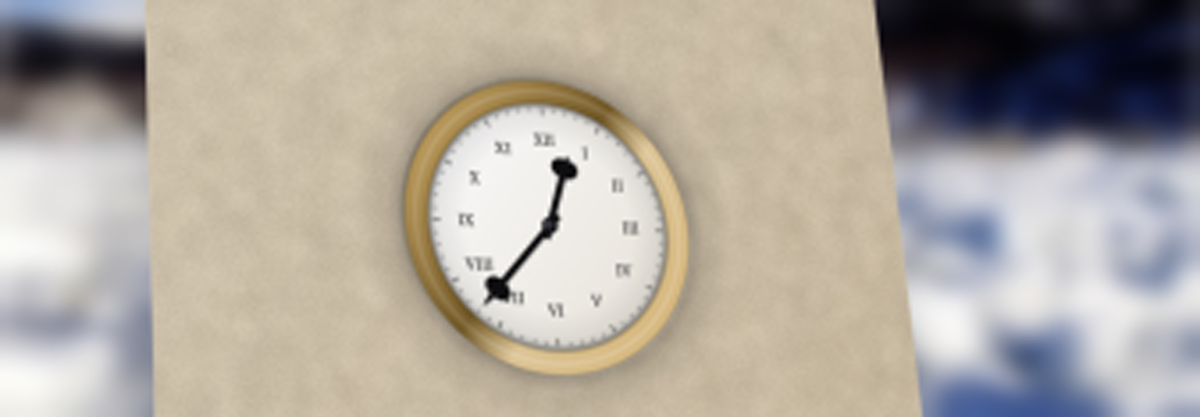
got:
12:37
